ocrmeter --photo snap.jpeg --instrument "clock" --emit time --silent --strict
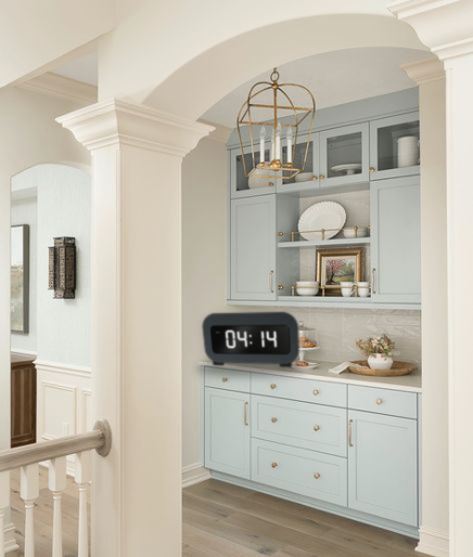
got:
4:14
